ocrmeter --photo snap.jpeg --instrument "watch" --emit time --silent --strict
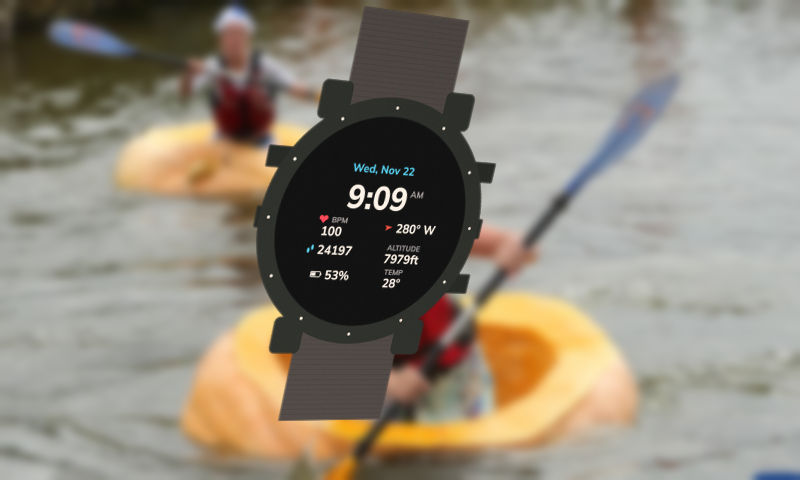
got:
9:09
